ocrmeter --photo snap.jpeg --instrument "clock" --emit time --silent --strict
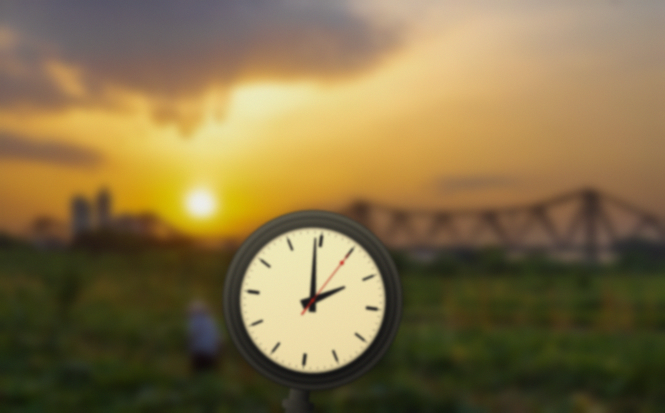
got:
1:59:05
